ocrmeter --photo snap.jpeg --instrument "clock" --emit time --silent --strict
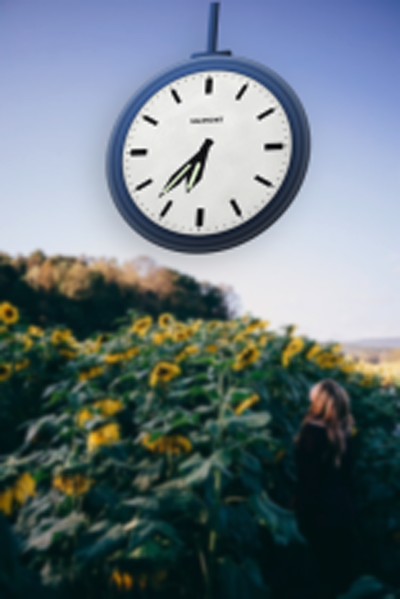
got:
6:37
